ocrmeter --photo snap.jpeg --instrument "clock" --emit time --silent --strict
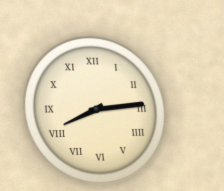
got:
8:14
